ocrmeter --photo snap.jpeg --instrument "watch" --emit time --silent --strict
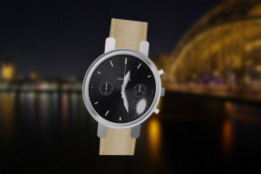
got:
12:27
